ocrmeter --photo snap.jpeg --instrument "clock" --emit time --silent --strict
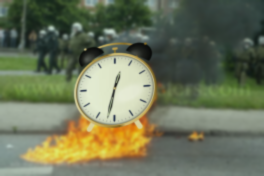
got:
12:32
